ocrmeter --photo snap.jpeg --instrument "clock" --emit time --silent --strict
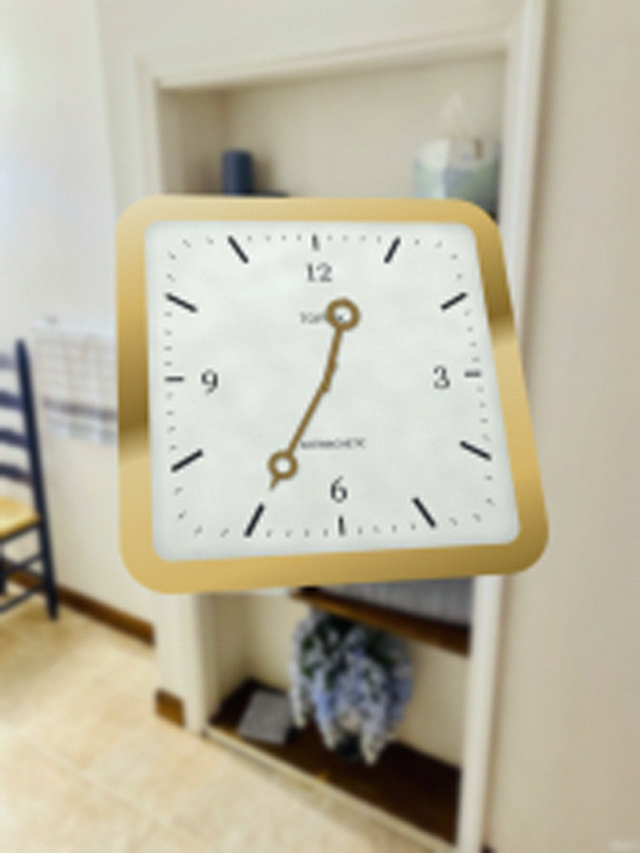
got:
12:35
